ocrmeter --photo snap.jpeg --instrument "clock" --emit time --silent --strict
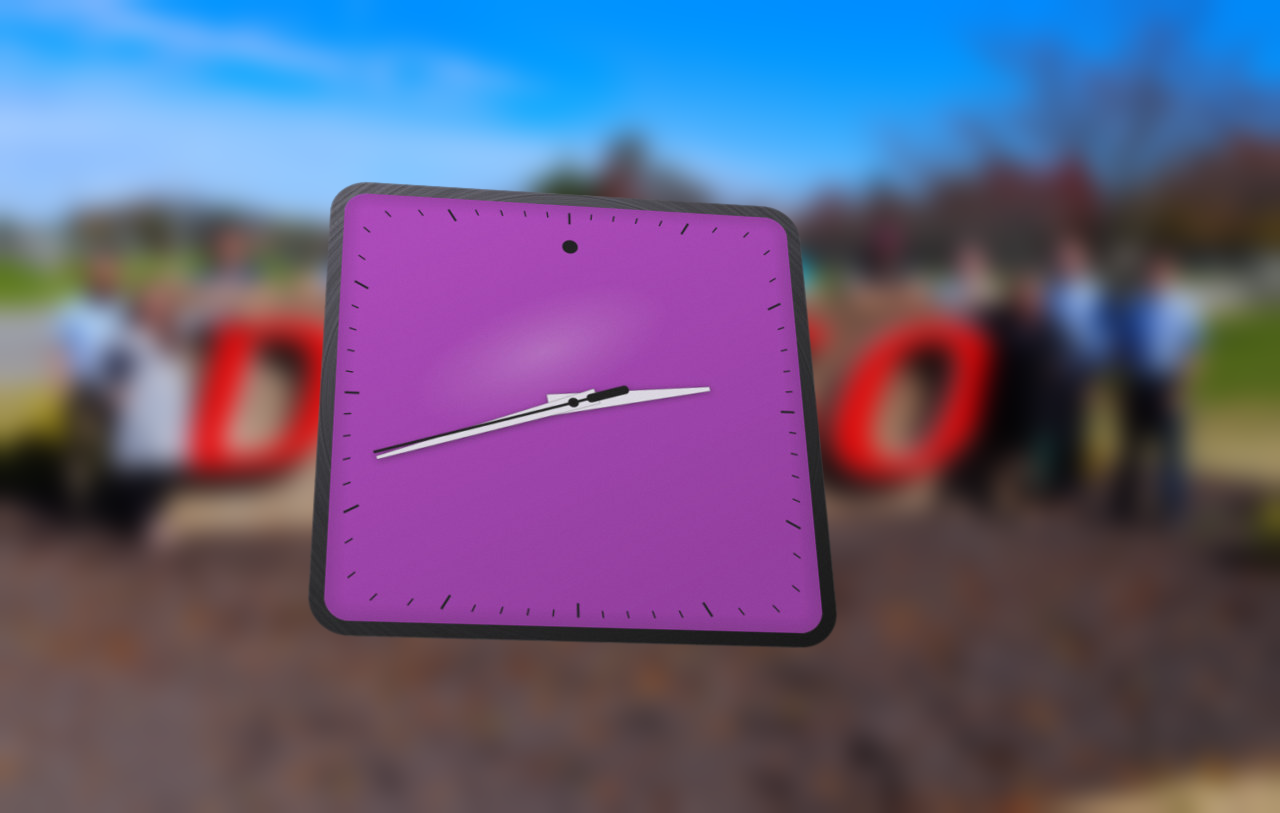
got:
2:41:42
